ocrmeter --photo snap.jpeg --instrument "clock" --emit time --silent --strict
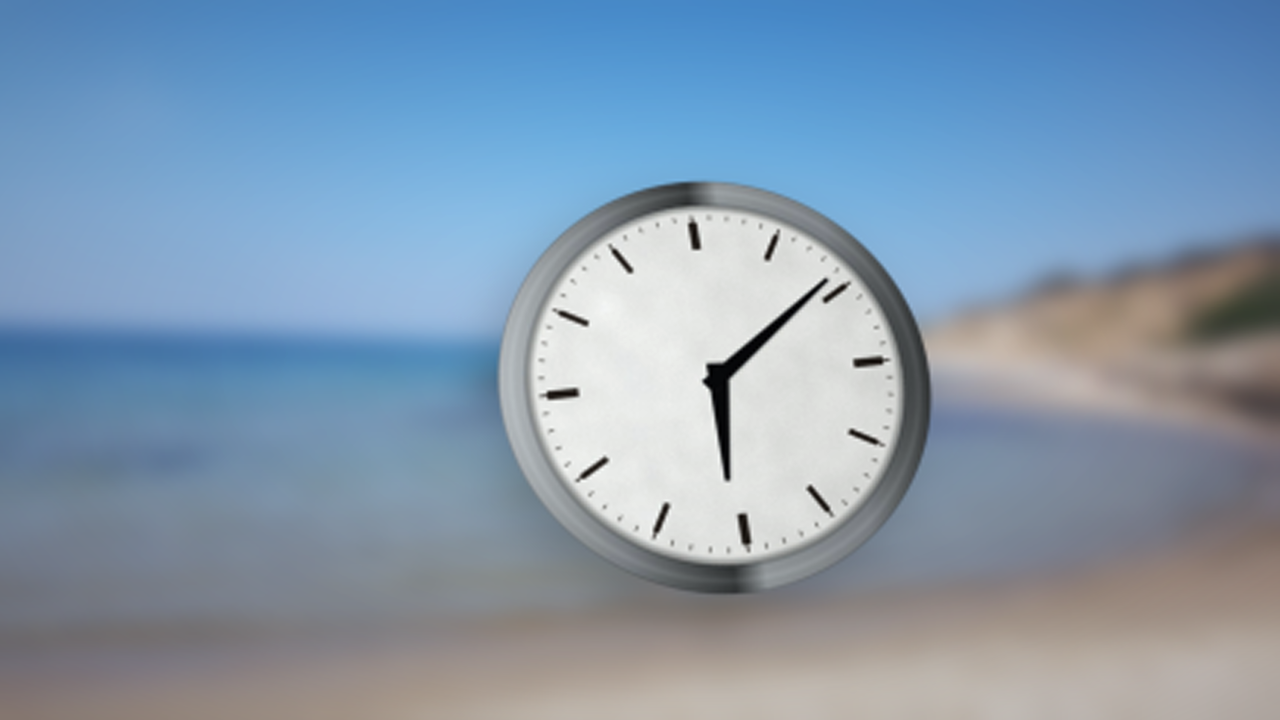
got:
6:09
